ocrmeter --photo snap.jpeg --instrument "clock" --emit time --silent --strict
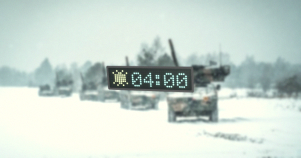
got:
4:00
